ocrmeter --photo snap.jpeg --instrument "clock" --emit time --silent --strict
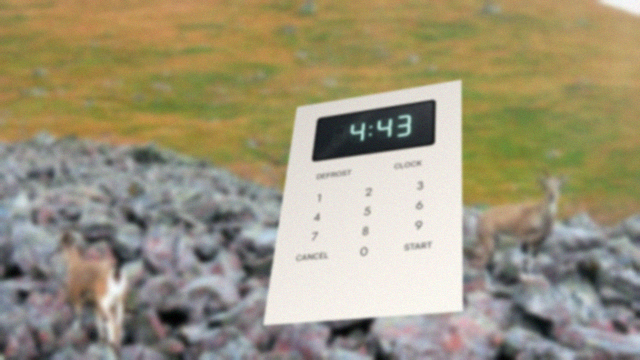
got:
4:43
